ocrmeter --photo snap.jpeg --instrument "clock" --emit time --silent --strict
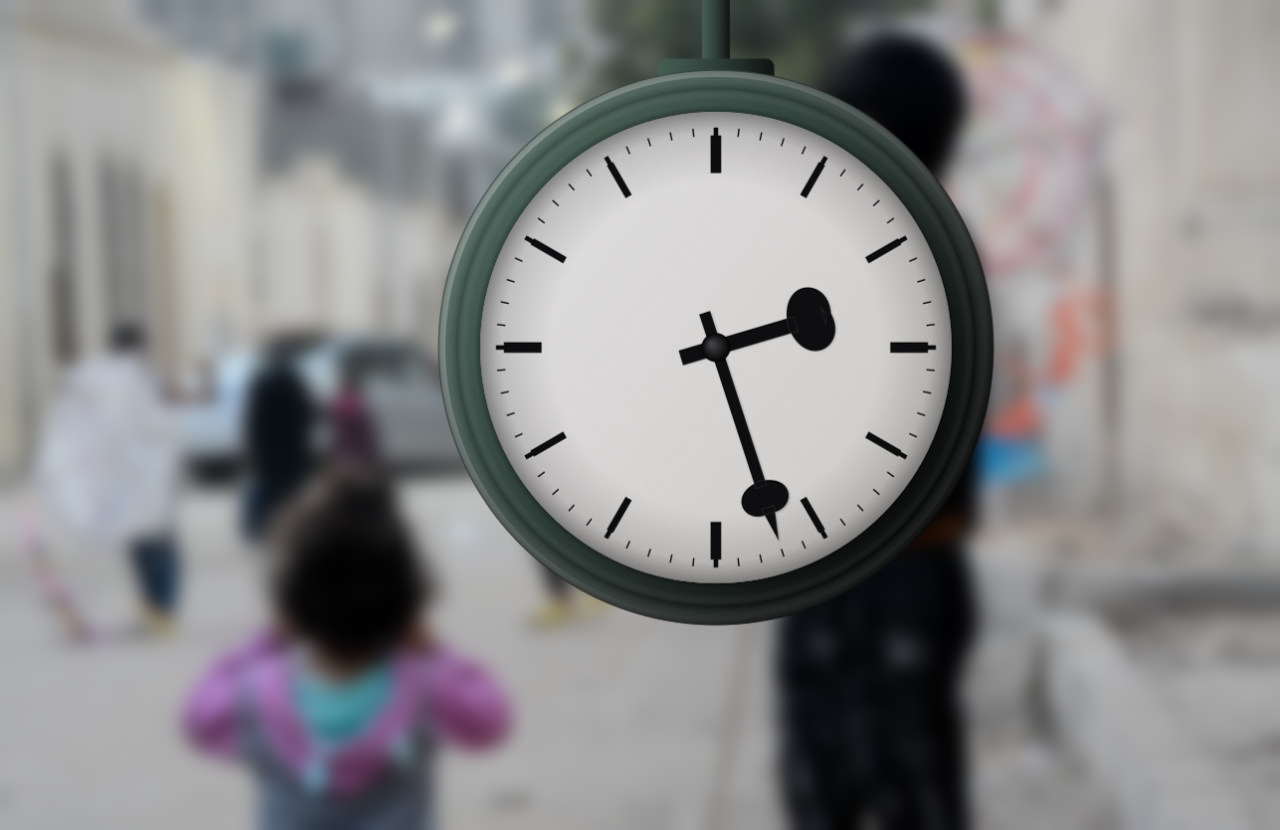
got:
2:27
